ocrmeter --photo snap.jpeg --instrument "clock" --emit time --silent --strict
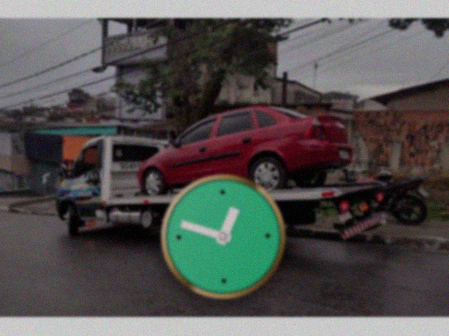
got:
12:48
